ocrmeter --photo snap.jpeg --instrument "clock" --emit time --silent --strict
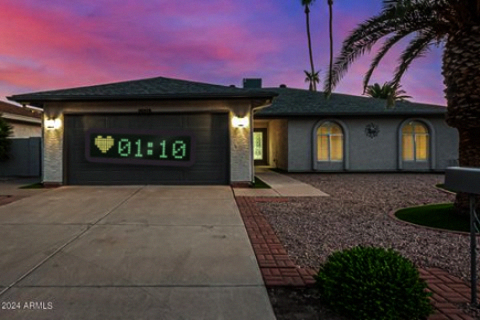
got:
1:10
